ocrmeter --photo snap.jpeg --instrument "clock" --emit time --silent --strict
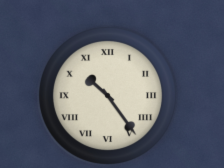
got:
10:24
